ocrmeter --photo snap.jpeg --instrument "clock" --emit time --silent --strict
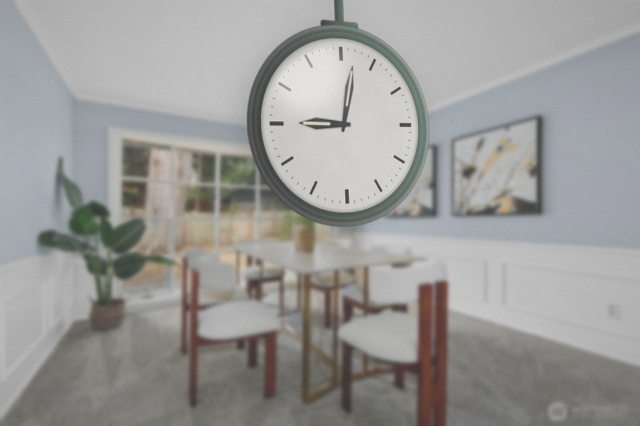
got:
9:02
